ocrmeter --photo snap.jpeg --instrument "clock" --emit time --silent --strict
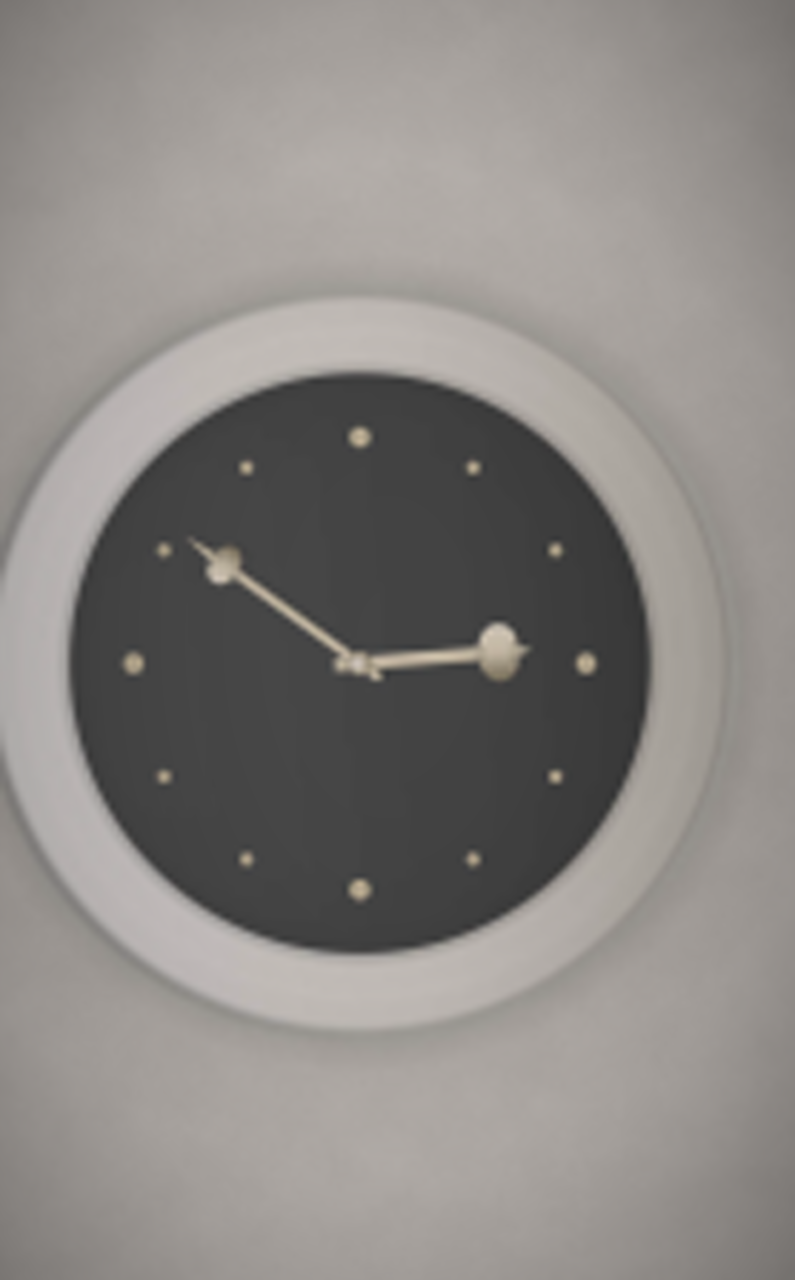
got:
2:51
